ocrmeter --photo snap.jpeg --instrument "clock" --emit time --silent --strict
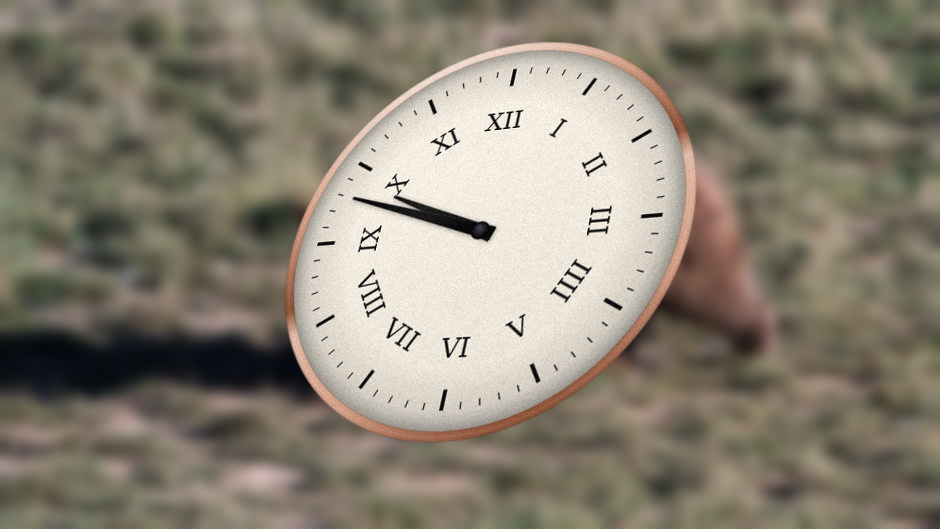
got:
9:48
